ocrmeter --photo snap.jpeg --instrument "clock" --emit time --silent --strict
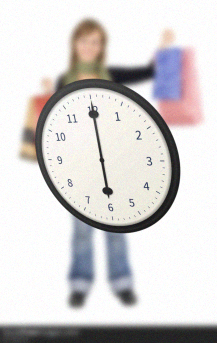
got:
6:00
